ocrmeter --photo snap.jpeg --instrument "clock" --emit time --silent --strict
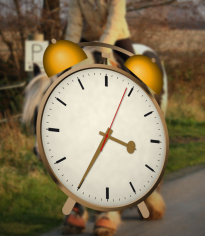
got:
3:35:04
